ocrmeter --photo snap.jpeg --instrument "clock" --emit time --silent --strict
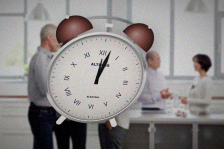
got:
12:02
